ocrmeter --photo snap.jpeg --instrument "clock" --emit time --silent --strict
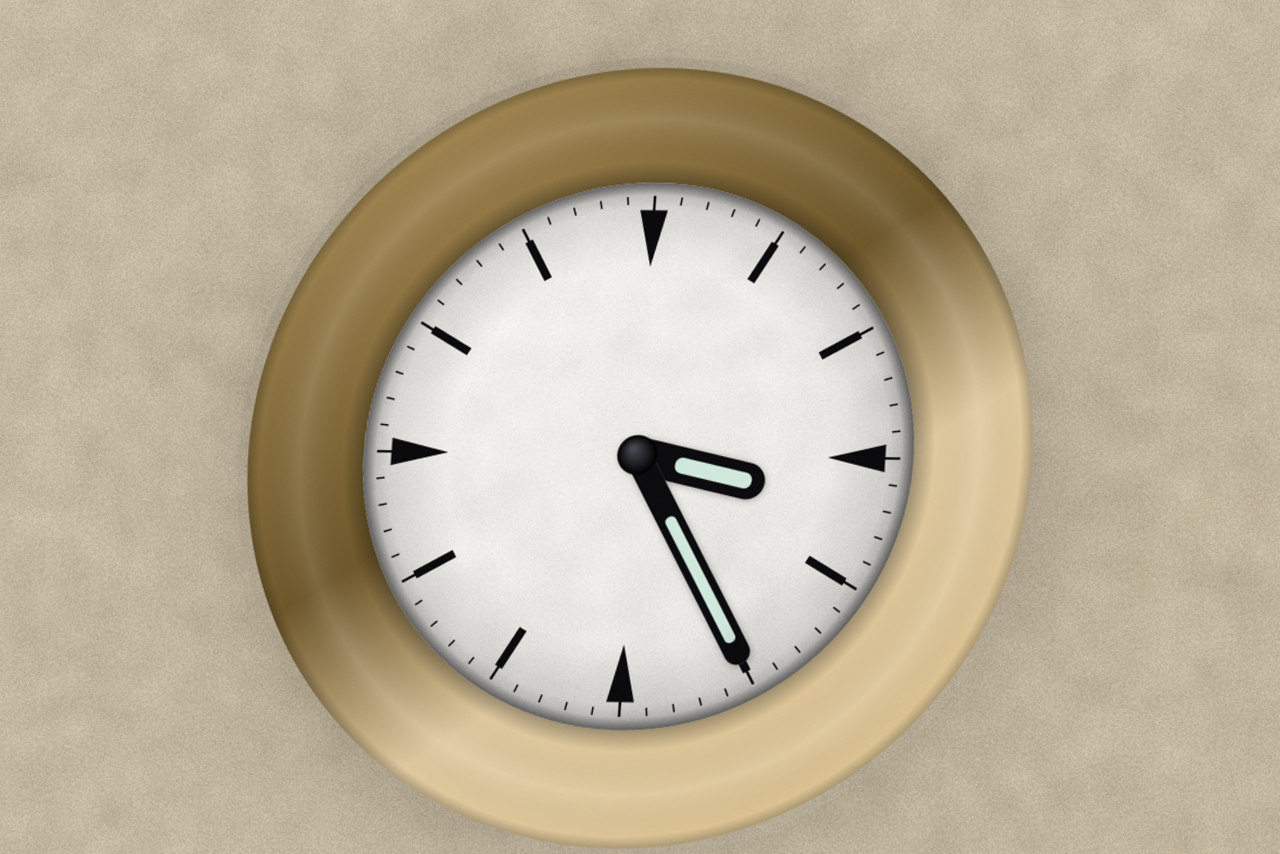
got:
3:25
